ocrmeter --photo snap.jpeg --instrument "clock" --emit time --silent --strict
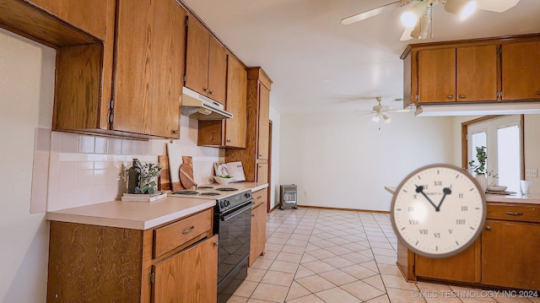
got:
12:53
